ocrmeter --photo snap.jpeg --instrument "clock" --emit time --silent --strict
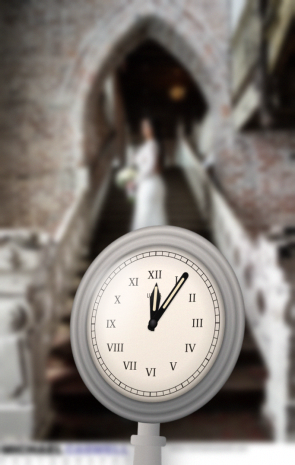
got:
12:06
